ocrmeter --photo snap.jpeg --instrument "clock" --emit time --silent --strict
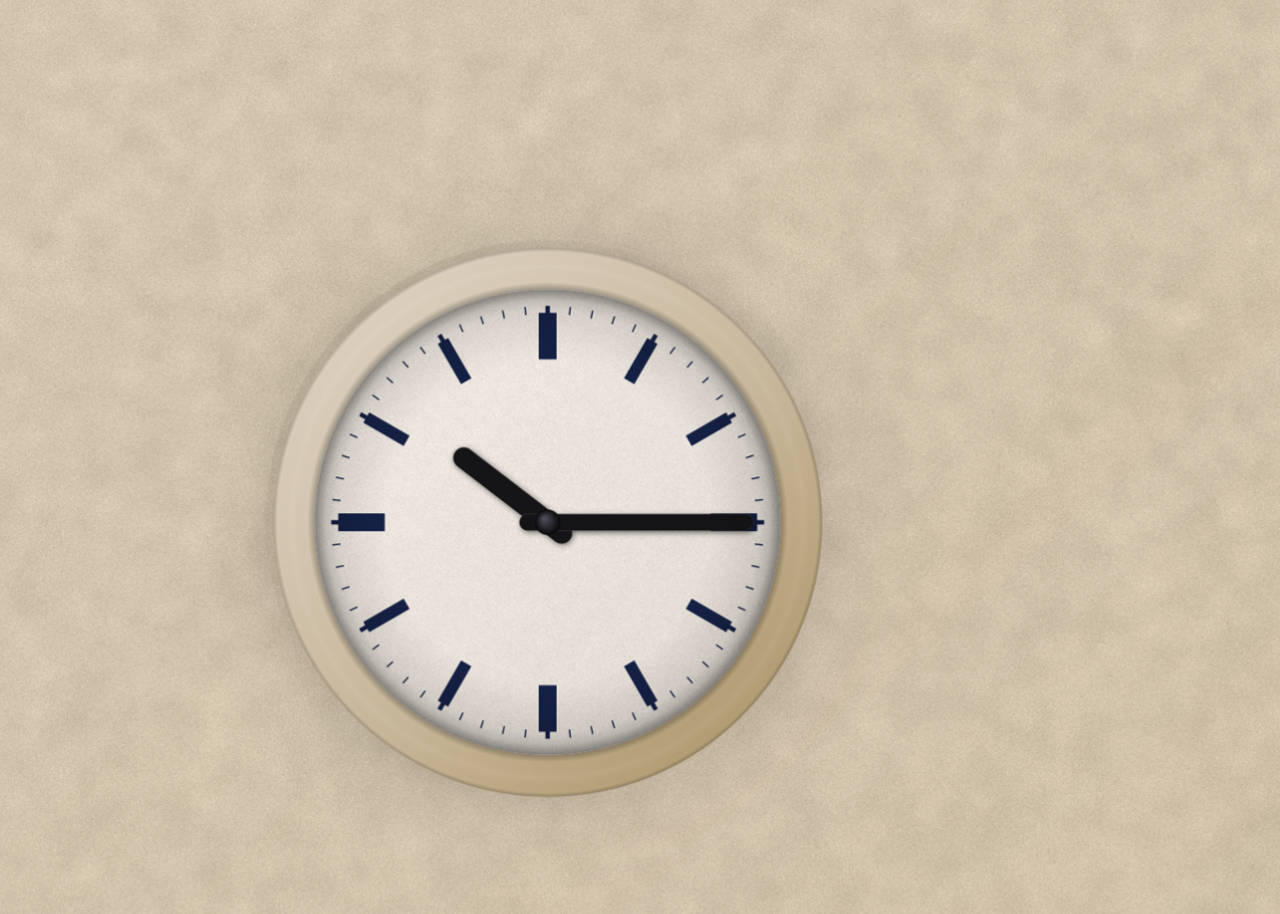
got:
10:15
